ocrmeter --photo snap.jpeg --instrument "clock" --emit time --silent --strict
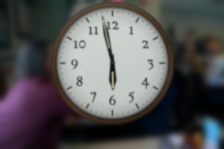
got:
5:58
